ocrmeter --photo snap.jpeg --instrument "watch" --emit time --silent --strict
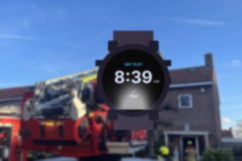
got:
8:39
